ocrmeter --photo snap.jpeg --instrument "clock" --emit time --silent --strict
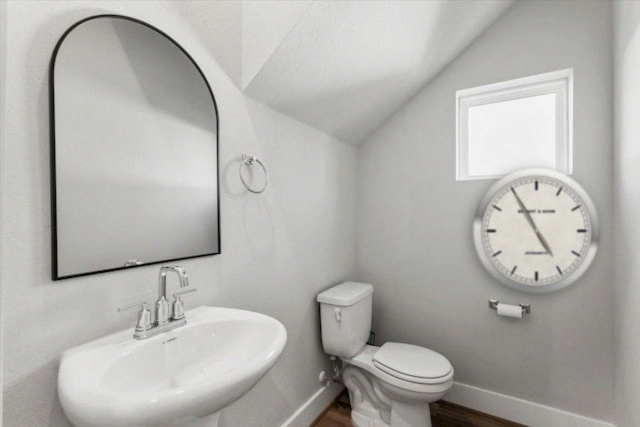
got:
4:55
